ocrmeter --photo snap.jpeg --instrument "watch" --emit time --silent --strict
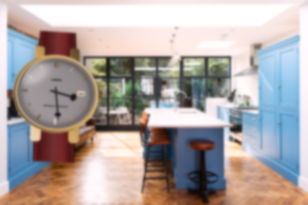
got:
3:29
